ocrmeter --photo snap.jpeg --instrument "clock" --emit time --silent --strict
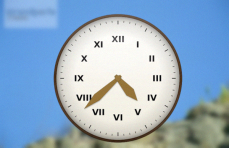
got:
4:38
